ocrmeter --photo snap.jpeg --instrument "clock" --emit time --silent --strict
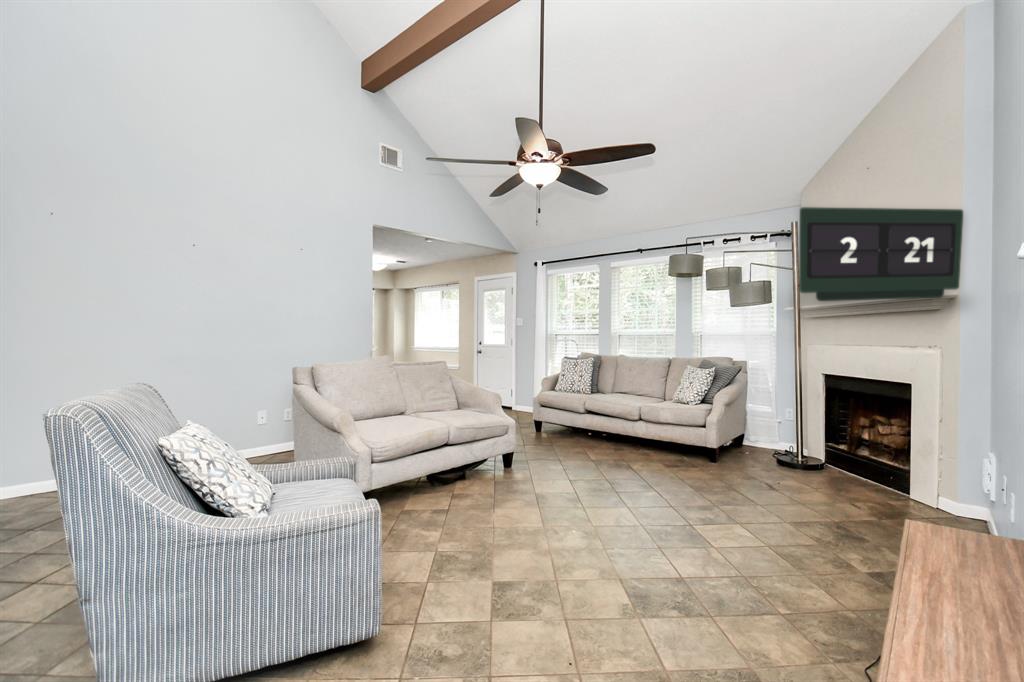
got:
2:21
